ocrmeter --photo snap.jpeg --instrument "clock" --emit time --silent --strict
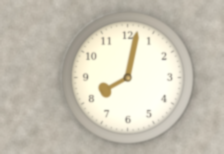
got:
8:02
